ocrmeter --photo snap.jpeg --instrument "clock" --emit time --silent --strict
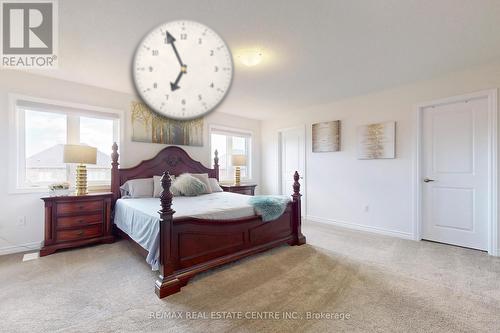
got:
6:56
